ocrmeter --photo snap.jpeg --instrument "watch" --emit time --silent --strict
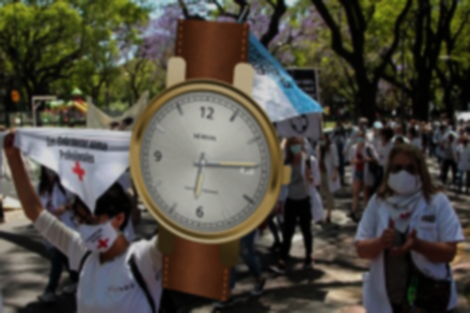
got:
6:14
